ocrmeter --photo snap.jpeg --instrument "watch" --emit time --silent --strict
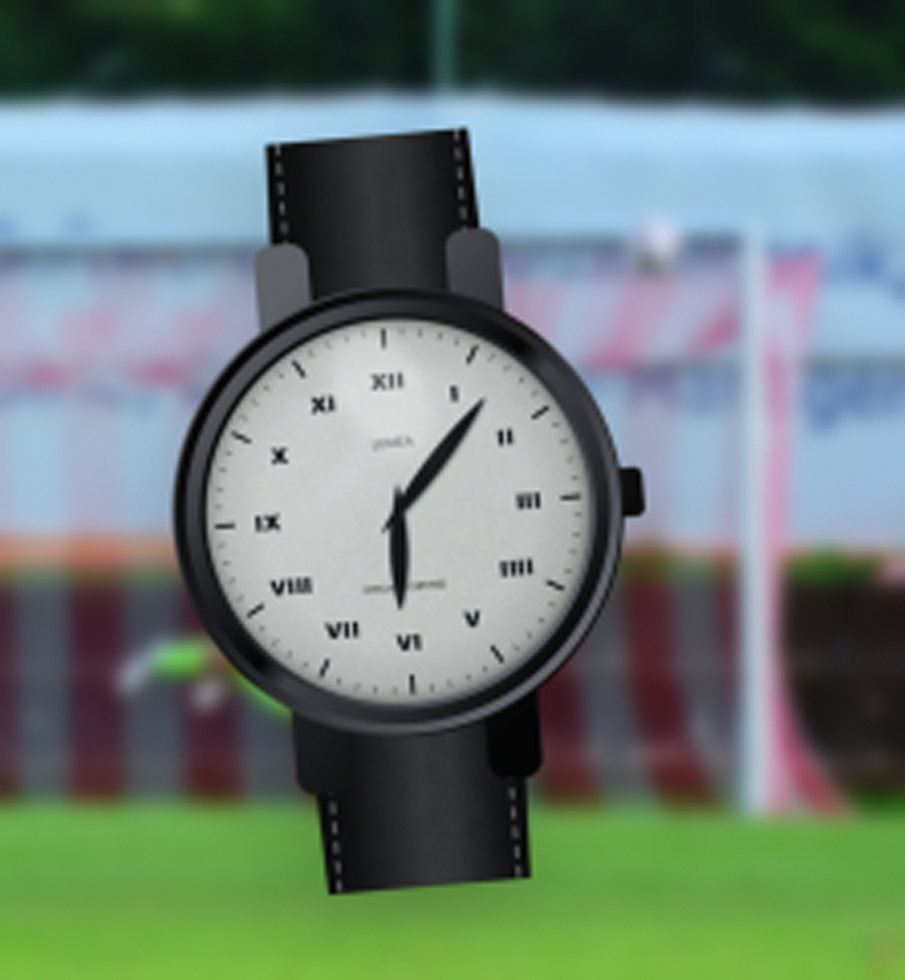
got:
6:07
